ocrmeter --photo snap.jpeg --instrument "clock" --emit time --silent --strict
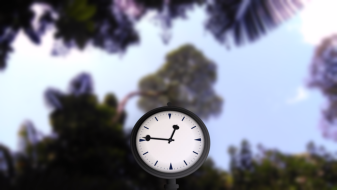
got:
12:46
